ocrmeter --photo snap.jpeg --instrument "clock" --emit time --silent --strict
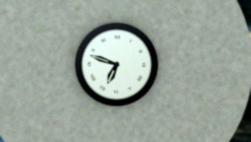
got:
6:48
